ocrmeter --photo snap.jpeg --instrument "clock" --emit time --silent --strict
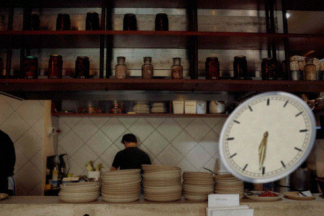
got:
6:31
